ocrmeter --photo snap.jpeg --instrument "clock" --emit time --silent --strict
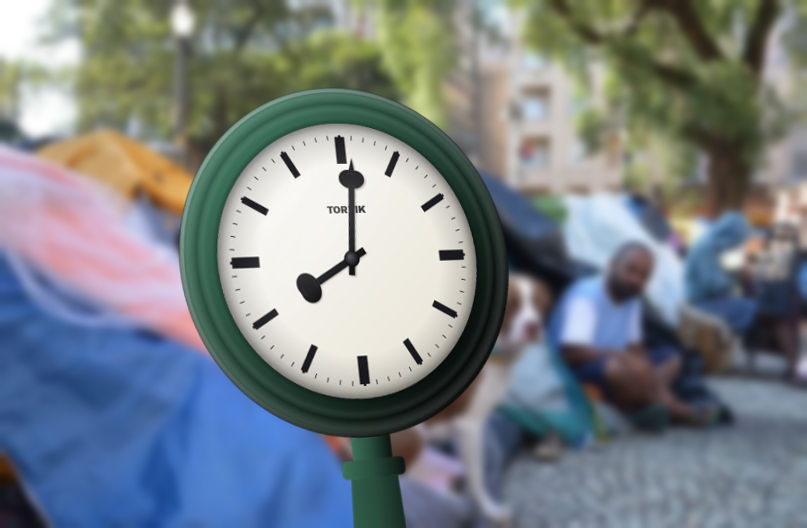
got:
8:01
